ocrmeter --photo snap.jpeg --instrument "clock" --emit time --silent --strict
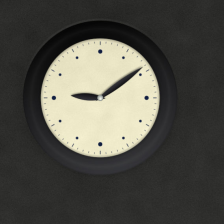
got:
9:09
